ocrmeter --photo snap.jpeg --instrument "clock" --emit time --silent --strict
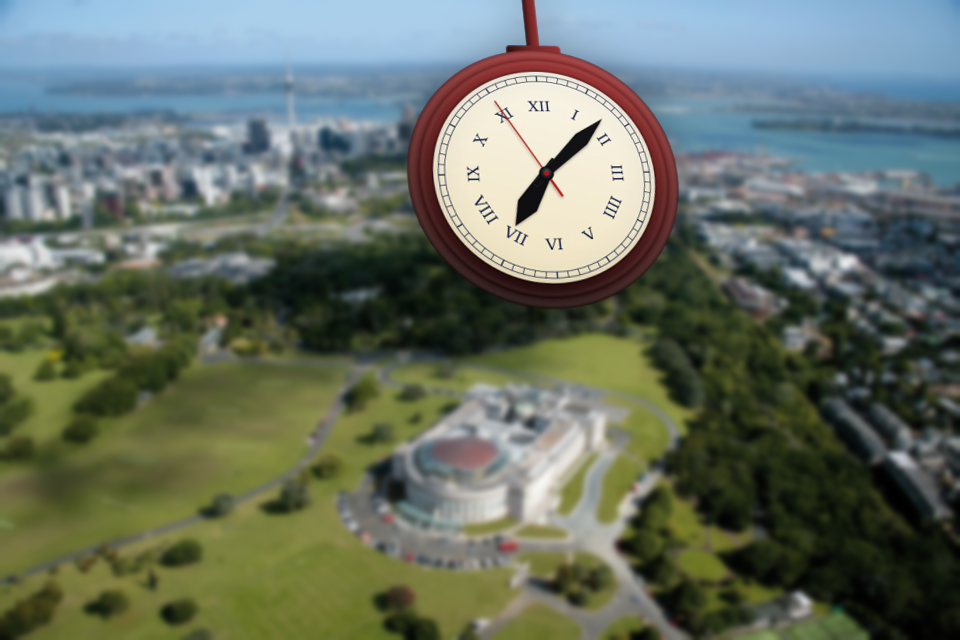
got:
7:07:55
